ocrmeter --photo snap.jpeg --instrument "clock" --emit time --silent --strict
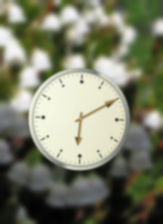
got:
6:10
